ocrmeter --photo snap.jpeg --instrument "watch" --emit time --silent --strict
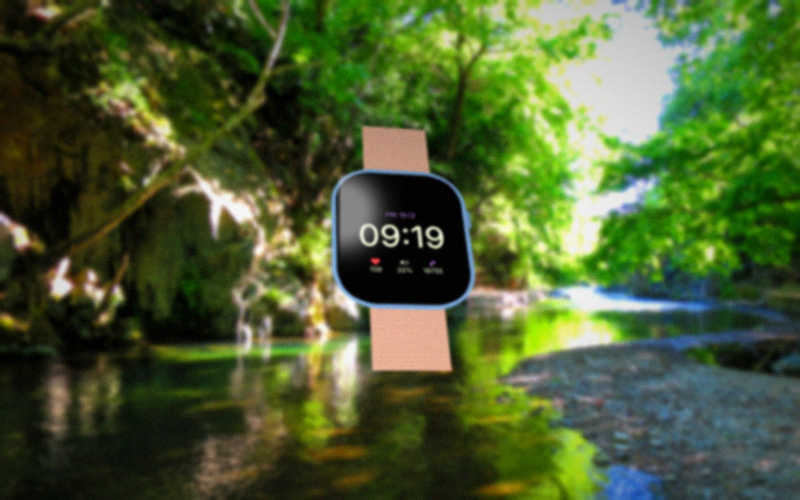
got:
9:19
